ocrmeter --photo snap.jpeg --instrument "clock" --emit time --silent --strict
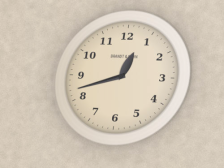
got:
12:42
